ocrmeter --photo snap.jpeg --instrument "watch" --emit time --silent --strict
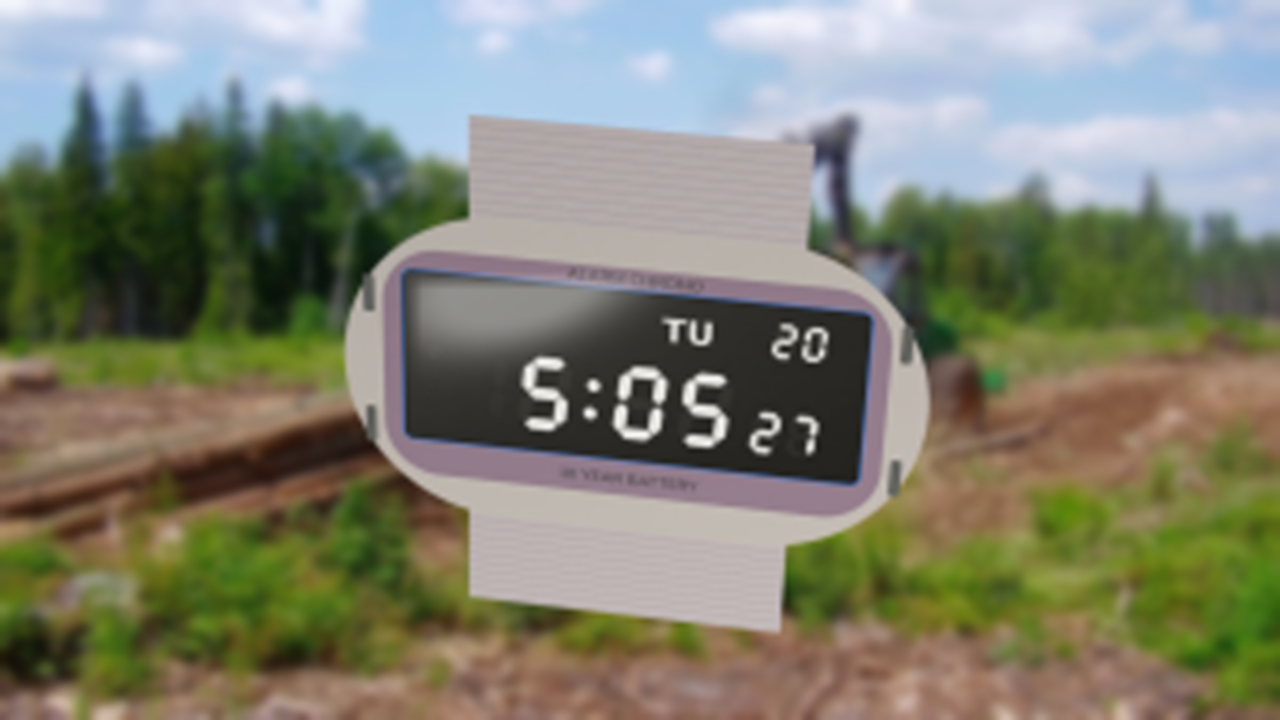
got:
5:05:27
